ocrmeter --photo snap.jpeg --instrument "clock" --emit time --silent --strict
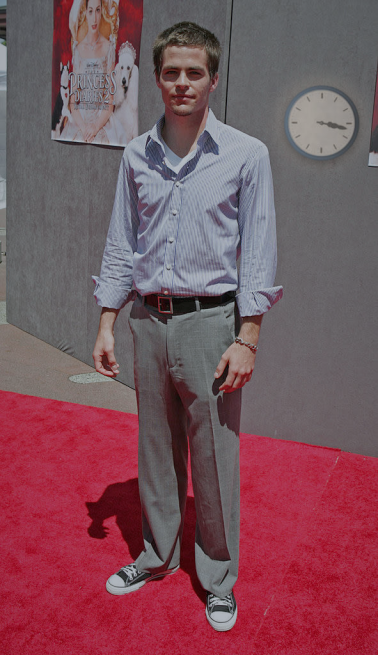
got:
3:17
